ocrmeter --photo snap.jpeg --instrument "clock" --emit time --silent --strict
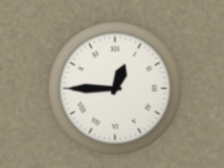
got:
12:45
